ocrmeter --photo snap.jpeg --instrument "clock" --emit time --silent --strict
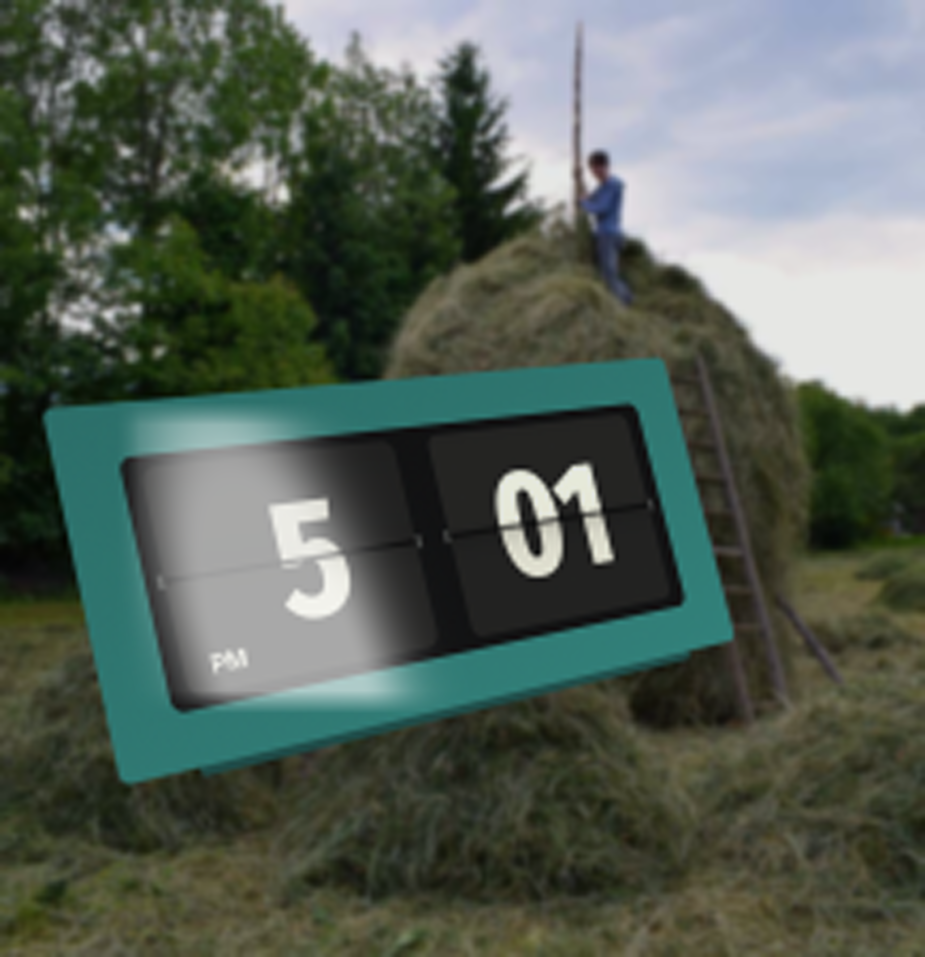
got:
5:01
